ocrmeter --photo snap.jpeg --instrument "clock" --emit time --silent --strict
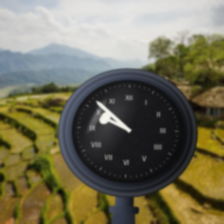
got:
9:52
